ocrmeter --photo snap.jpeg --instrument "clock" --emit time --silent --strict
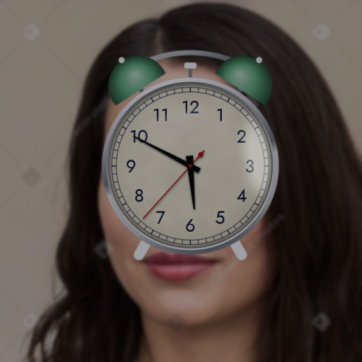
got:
5:49:37
